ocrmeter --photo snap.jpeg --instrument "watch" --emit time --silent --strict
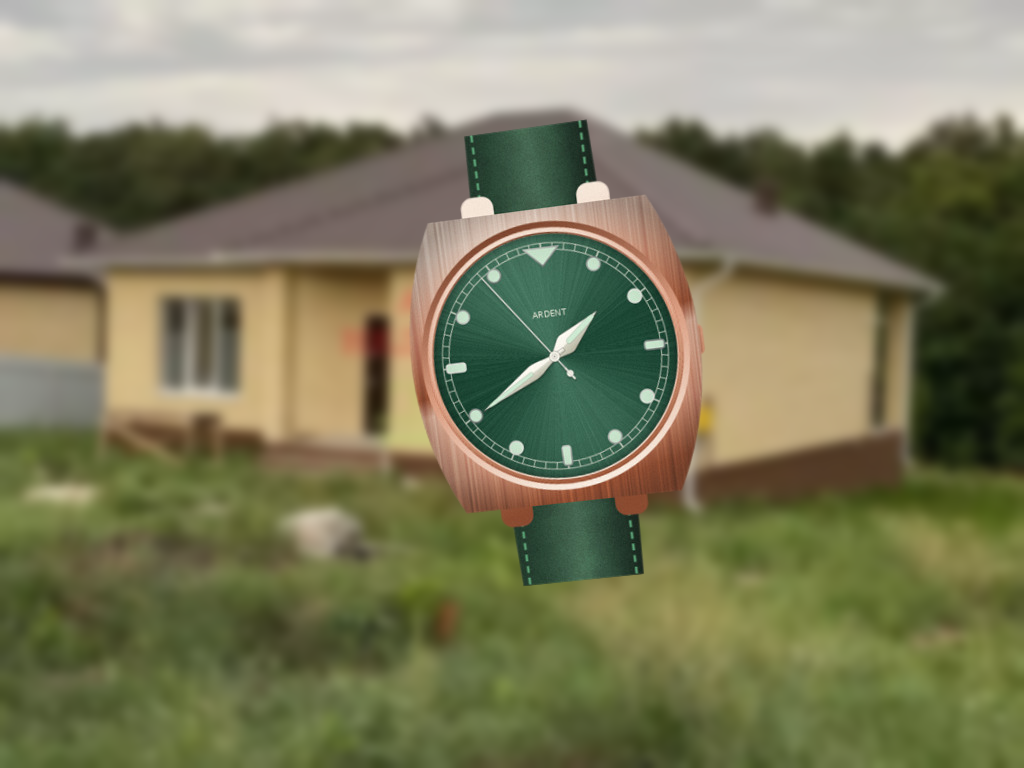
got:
1:39:54
